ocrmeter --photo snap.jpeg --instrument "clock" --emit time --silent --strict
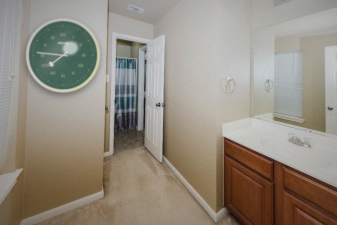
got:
7:46
